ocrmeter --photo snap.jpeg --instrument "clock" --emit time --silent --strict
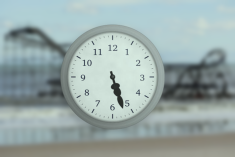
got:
5:27
